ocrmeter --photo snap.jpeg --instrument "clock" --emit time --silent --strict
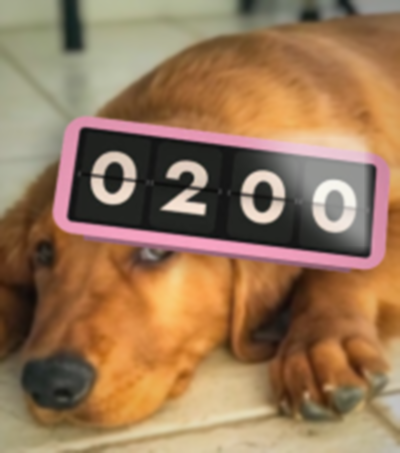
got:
2:00
